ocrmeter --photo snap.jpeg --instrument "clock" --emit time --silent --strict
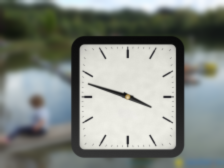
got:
3:48
